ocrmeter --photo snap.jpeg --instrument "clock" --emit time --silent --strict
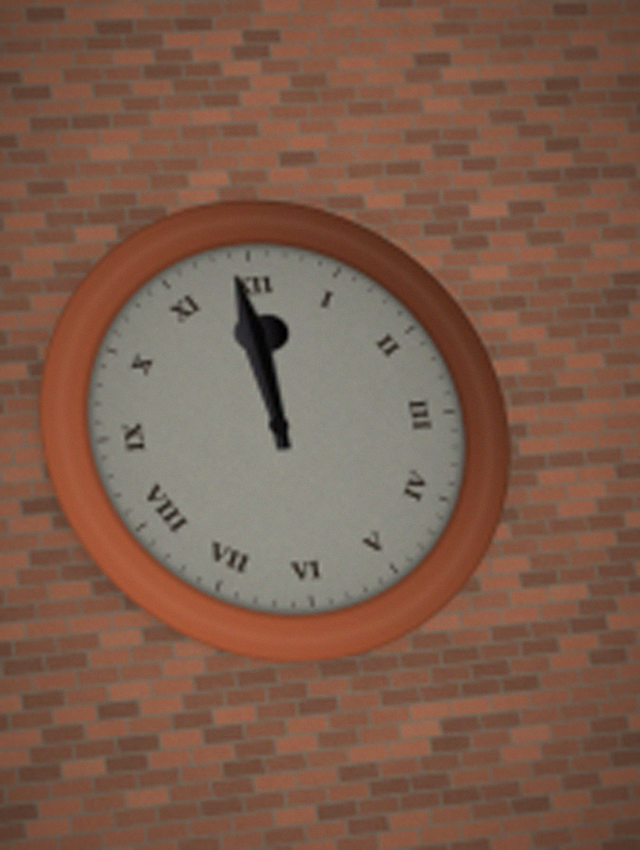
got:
11:59
